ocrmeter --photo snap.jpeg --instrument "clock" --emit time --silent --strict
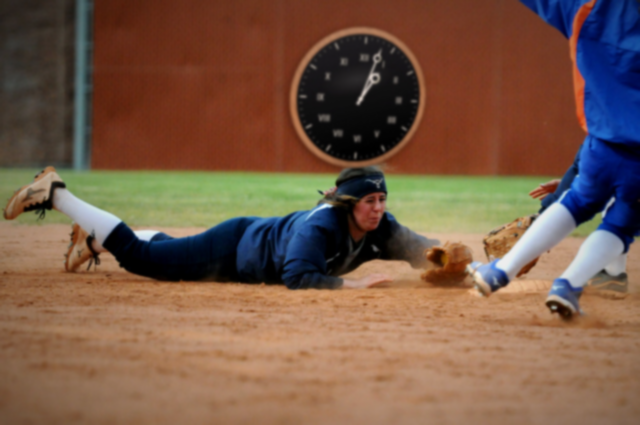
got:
1:03
